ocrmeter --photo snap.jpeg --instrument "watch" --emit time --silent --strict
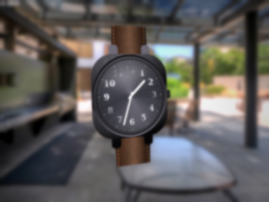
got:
1:33
